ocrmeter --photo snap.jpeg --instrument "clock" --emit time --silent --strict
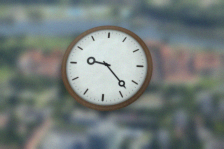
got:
9:23
